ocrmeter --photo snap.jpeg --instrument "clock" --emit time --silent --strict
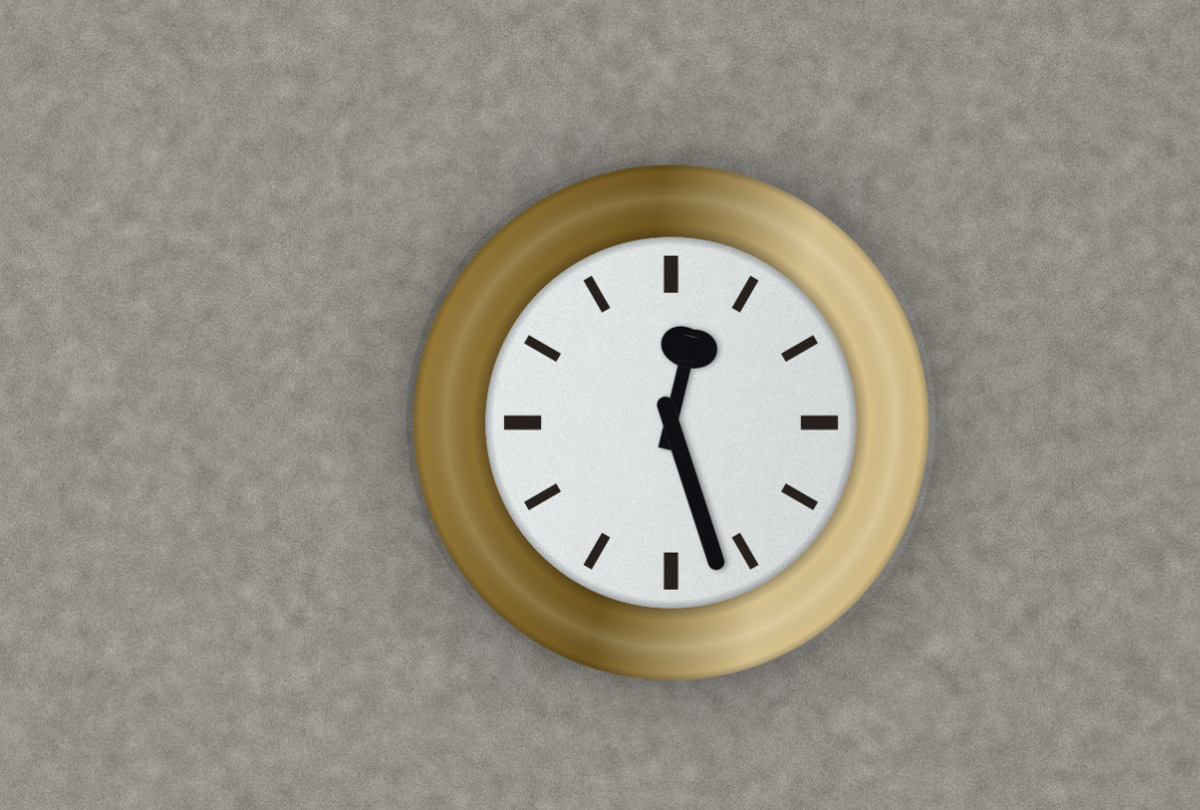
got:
12:27
